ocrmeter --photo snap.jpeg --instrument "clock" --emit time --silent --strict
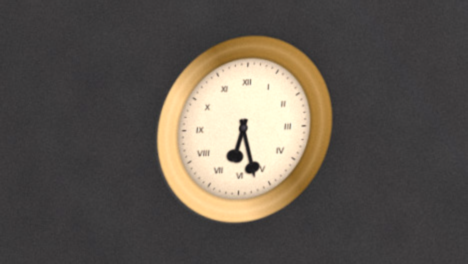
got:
6:27
